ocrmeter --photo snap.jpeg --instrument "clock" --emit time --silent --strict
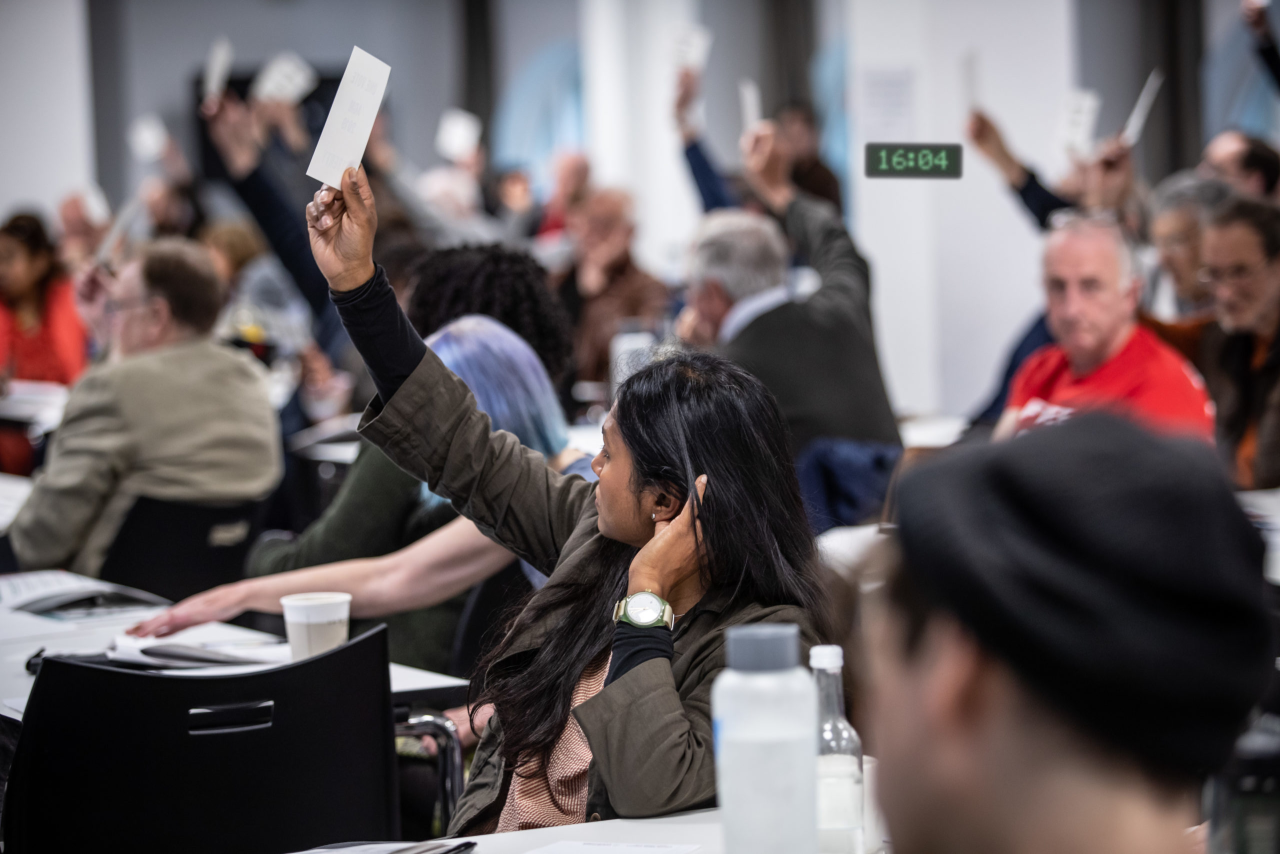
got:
16:04
